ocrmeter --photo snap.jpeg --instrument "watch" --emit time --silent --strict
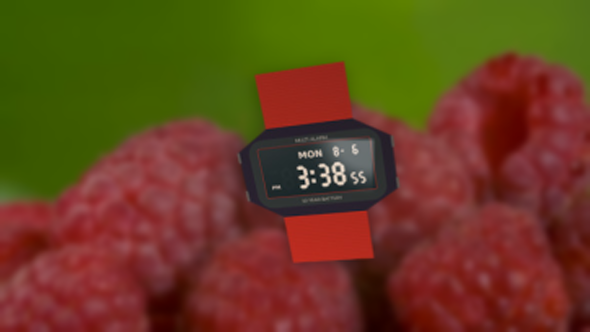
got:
3:38:55
